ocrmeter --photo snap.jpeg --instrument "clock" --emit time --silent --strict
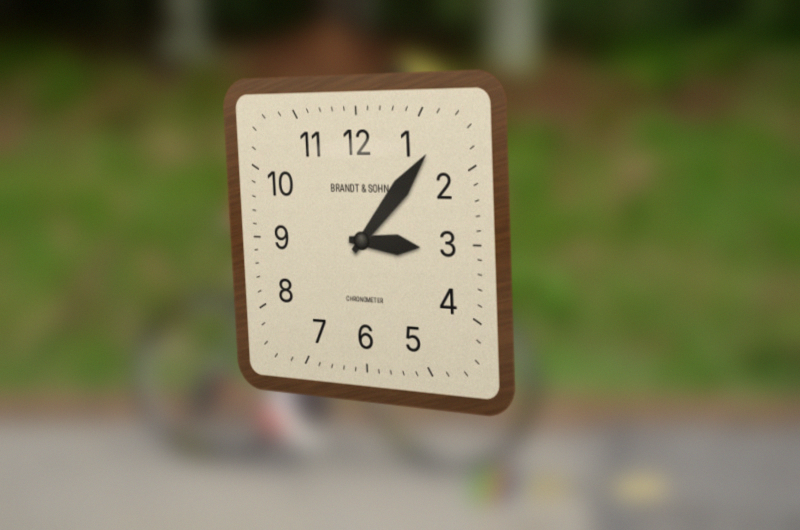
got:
3:07
